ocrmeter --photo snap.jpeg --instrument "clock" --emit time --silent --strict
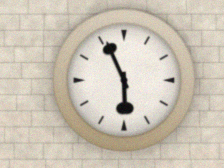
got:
5:56
